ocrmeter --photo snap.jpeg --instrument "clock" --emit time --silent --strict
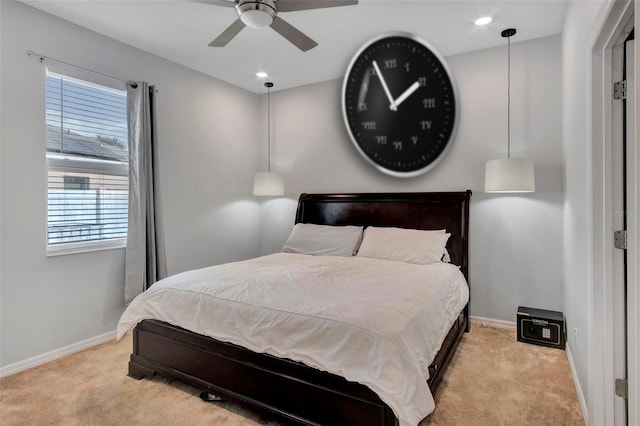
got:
1:56
